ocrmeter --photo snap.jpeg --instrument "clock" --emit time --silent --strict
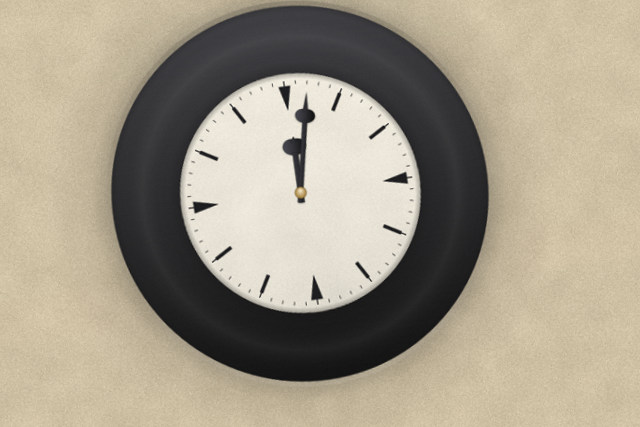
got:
12:02
